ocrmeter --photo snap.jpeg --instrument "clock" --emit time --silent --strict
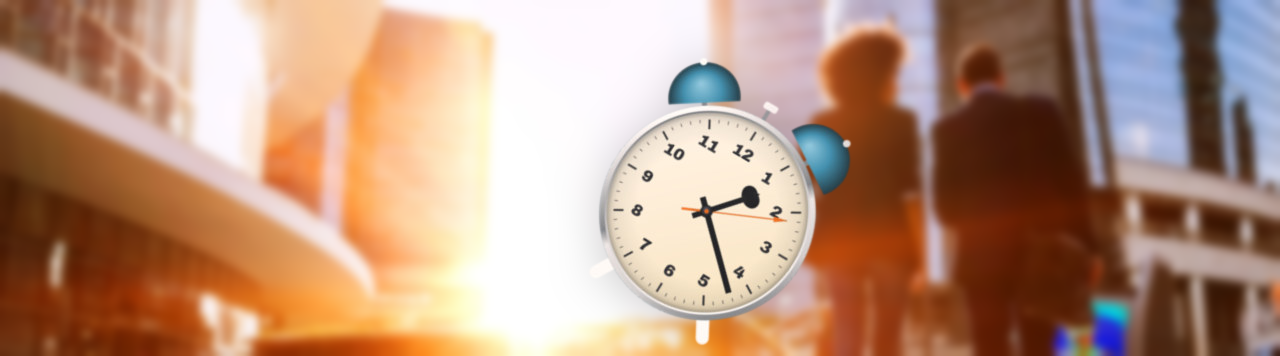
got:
1:22:11
